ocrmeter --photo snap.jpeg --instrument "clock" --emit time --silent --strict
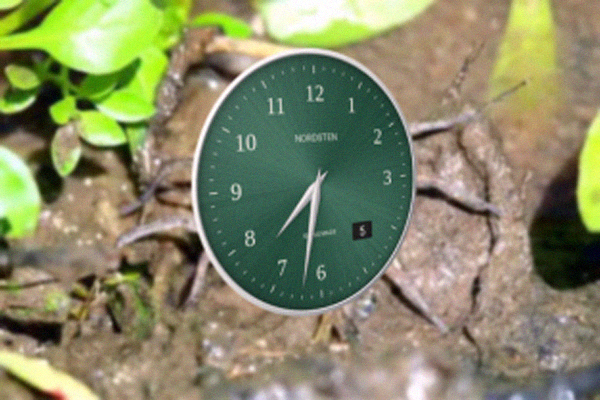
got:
7:32
